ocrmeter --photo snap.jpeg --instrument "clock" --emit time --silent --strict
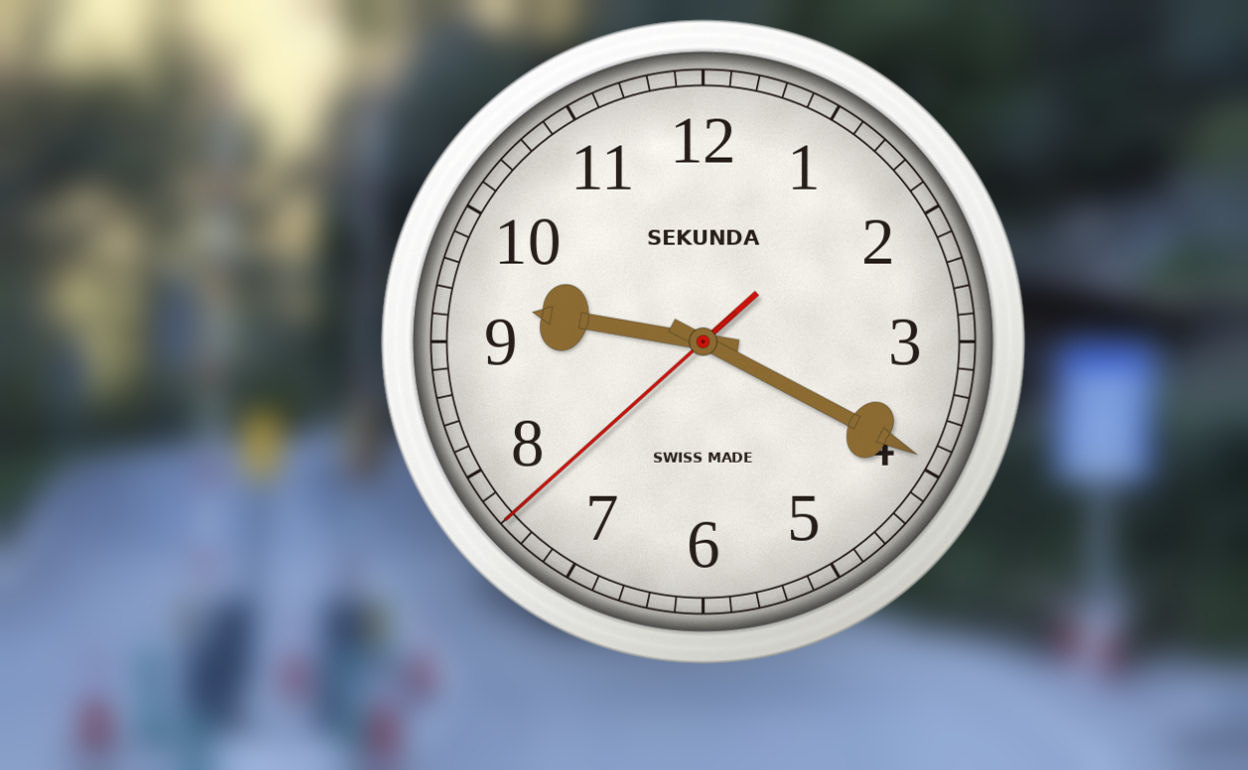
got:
9:19:38
